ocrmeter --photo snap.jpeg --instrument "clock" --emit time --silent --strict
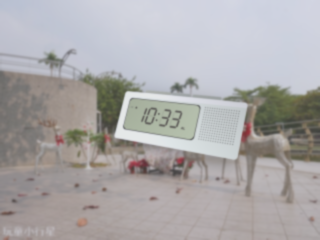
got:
10:33
